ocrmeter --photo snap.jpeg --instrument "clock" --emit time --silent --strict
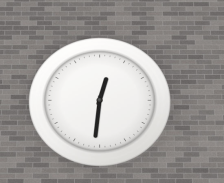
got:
12:31
